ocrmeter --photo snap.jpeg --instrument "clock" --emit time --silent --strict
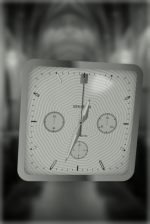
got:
12:33
